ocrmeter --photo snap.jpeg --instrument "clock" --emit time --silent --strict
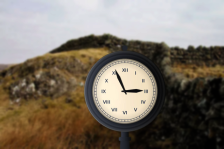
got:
2:56
